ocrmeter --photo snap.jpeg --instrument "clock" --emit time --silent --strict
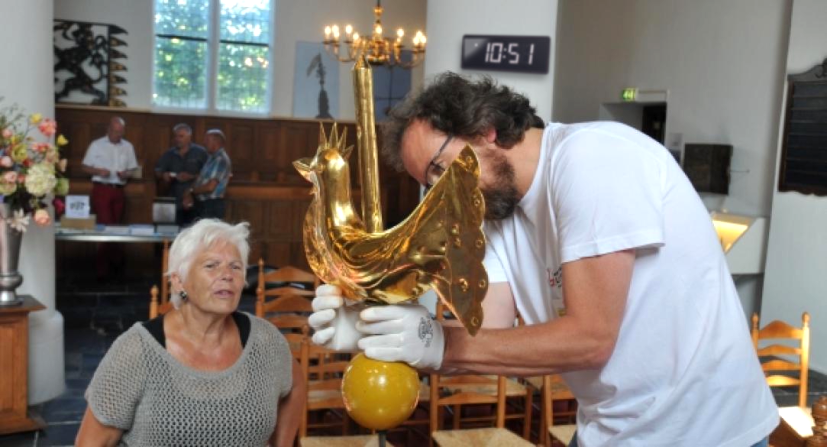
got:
10:51
